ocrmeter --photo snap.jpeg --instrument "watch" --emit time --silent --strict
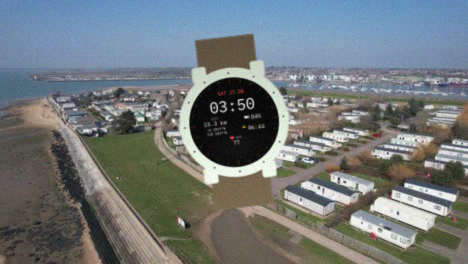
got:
3:50
